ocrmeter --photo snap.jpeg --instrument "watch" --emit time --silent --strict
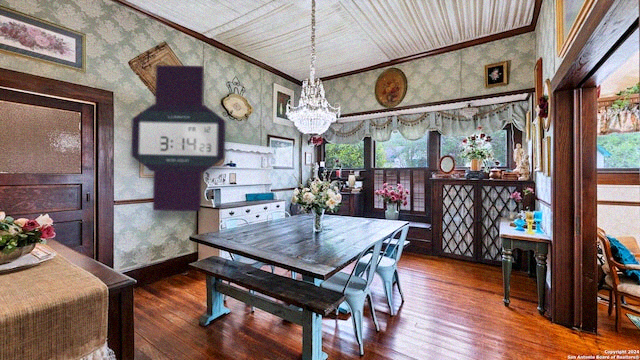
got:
3:14
